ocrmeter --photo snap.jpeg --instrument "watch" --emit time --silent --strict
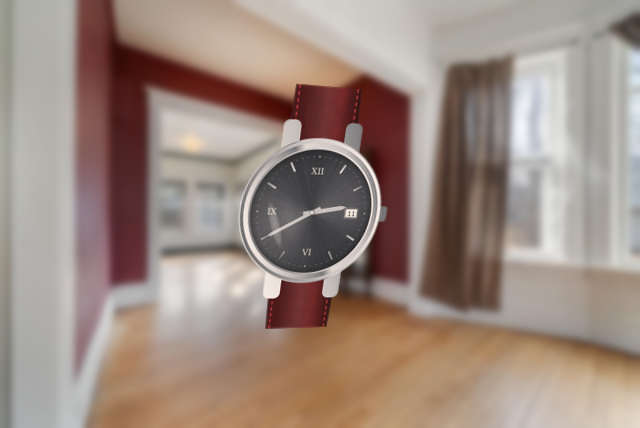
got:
2:40
